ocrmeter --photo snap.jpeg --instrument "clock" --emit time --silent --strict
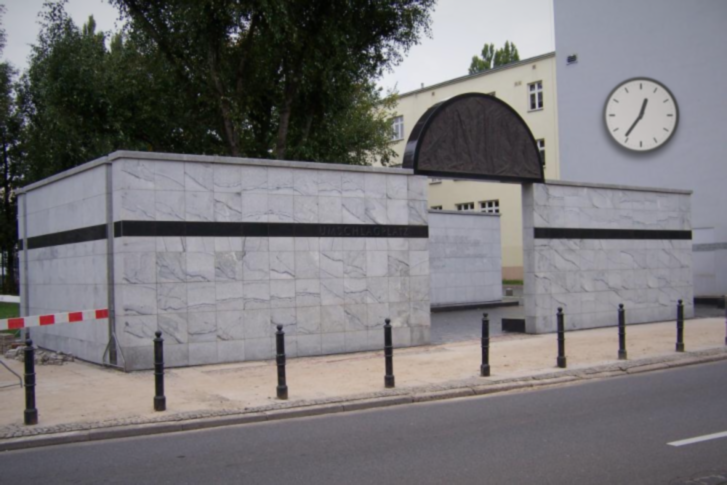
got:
12:36
